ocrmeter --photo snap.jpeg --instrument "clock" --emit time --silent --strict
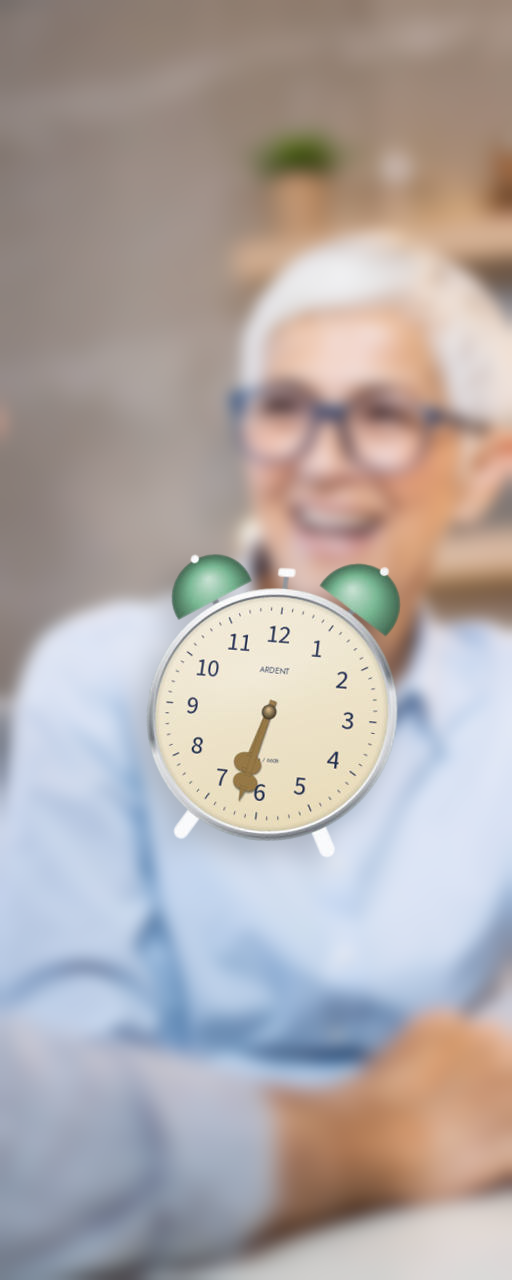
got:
6:32
